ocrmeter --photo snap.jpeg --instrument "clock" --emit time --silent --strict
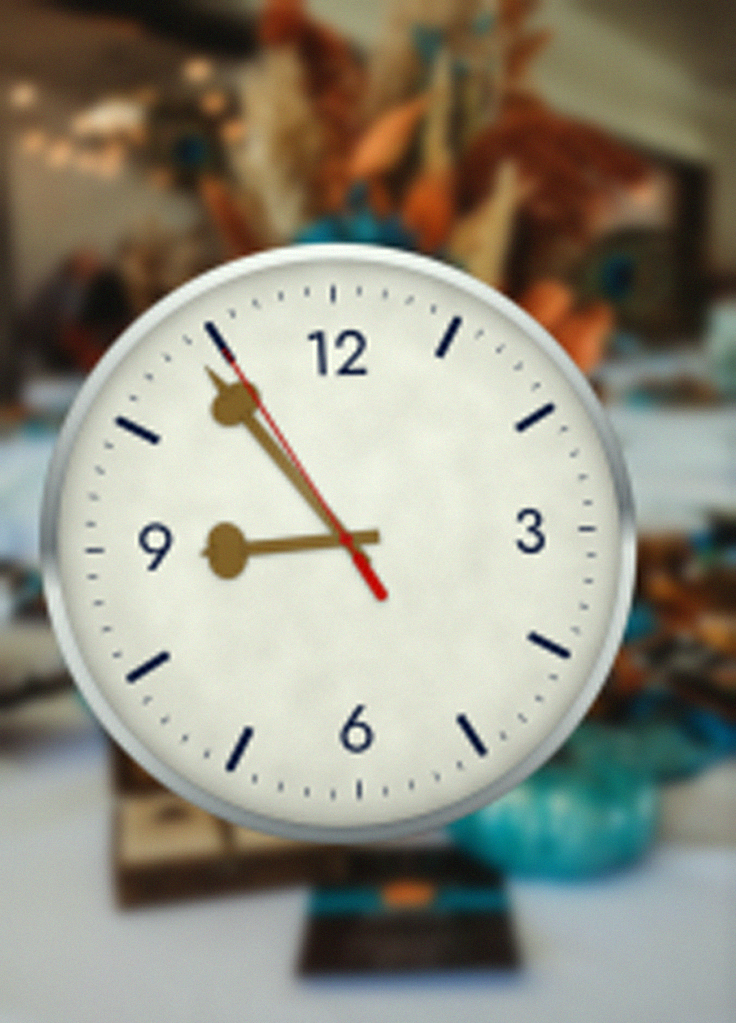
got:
8:53:55
